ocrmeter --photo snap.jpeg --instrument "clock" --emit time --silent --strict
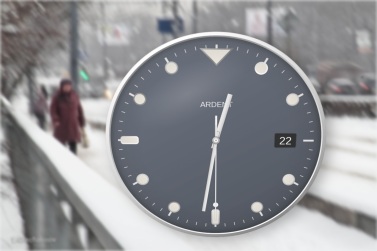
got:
12:31:30
